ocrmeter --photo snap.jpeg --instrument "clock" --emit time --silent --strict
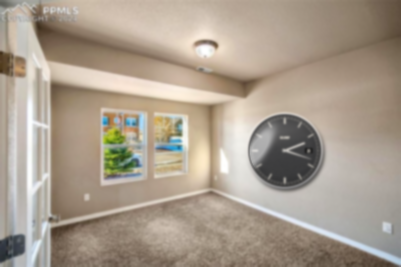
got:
2:18
